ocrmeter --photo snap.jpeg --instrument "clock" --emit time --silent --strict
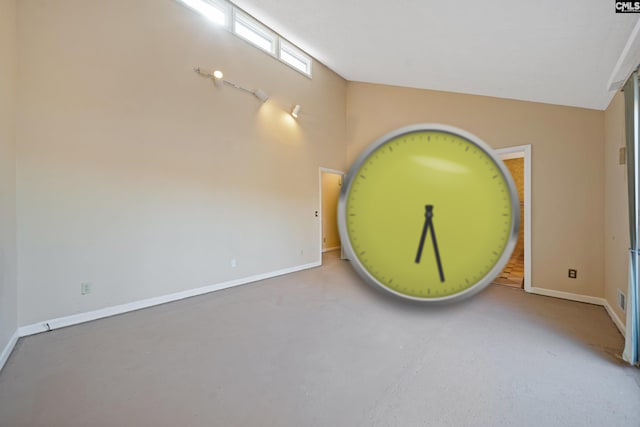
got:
6:28
